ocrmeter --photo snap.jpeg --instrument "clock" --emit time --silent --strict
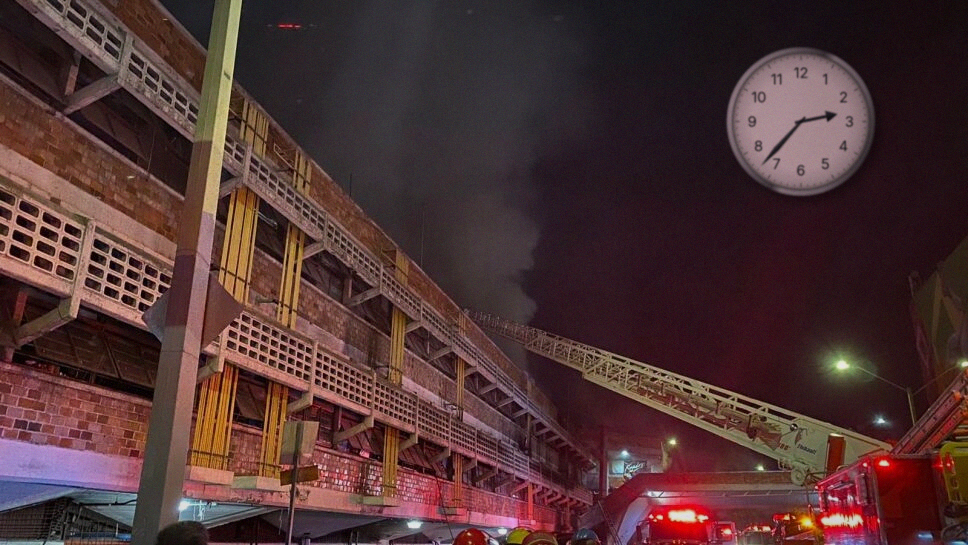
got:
2:37
